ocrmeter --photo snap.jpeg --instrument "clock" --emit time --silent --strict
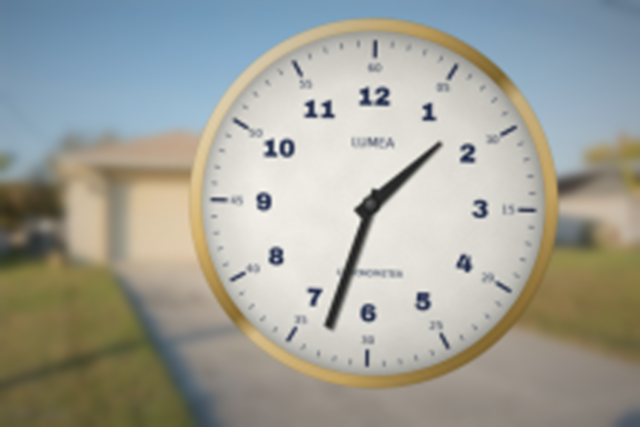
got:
1:33
